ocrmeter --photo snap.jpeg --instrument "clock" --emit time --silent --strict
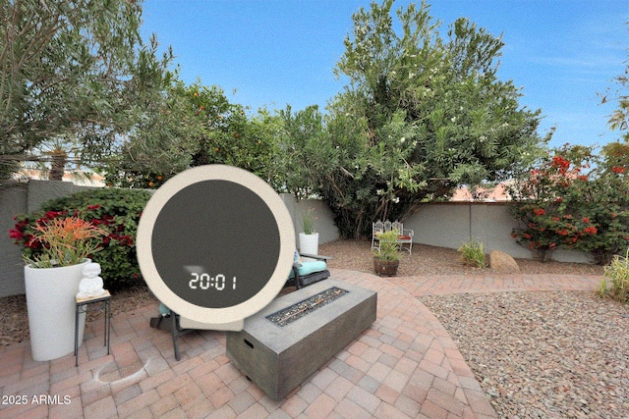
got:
20:01
